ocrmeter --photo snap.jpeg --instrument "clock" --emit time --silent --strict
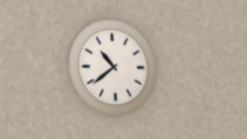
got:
10:39
